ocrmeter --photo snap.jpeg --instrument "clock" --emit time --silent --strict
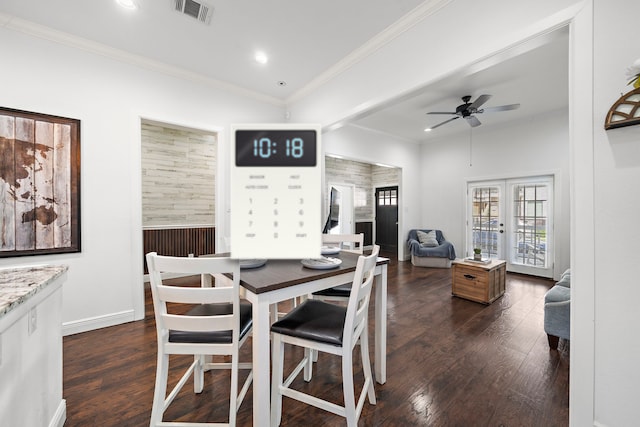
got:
10:18
